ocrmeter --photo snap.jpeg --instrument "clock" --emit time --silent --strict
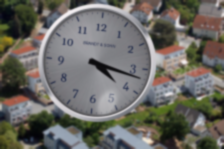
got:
4:17
